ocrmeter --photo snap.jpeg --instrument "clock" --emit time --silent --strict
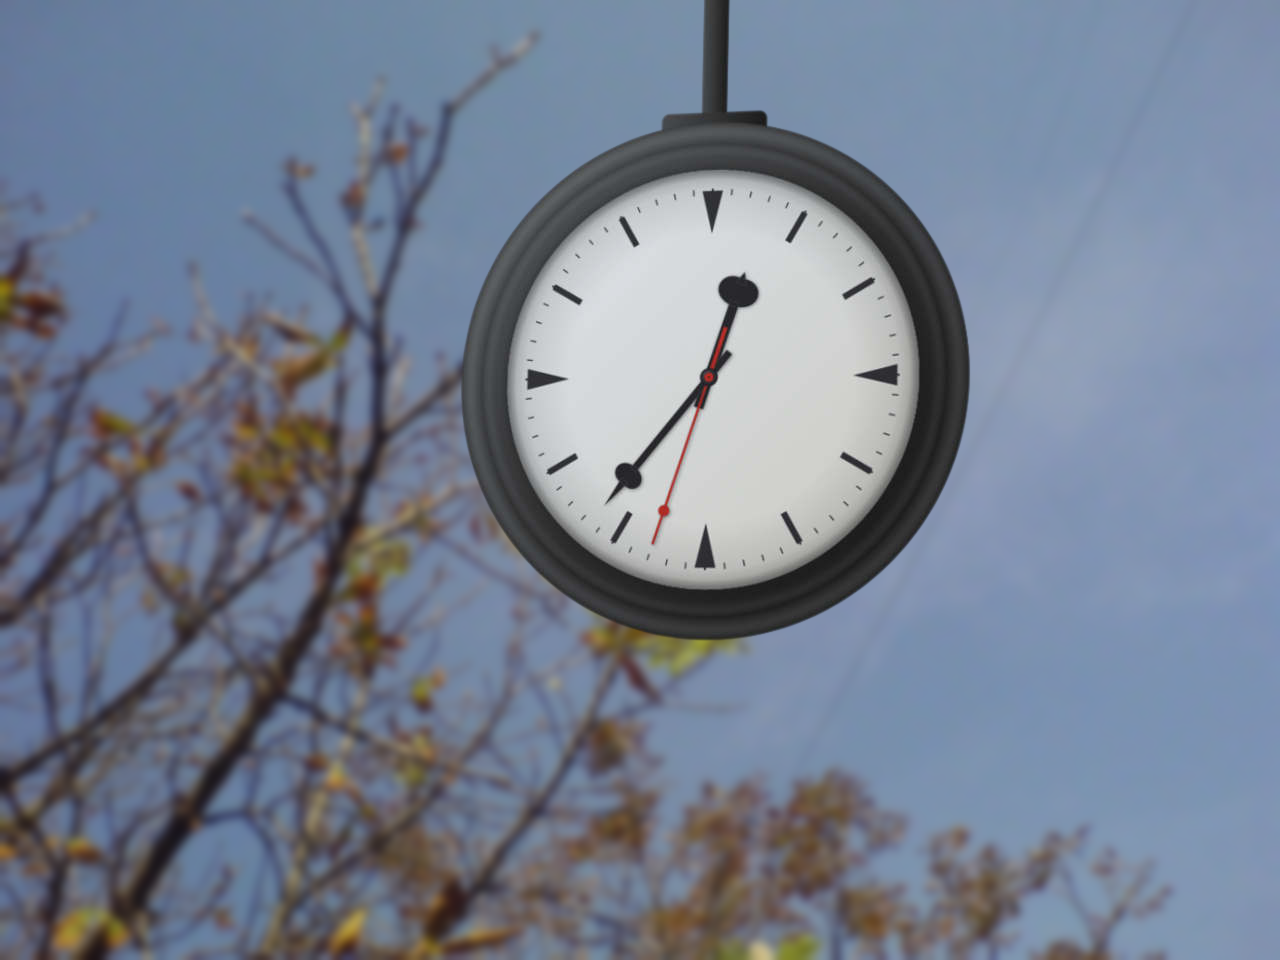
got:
12:36:33
